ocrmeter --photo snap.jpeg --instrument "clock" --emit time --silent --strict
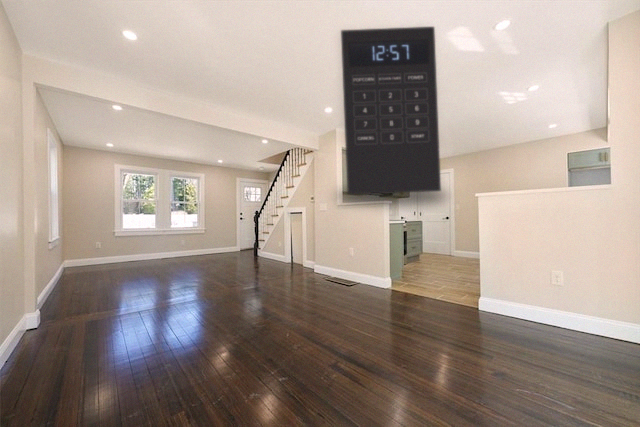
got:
12:57
